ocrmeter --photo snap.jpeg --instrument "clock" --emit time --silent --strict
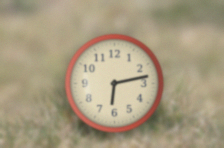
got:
6:13
